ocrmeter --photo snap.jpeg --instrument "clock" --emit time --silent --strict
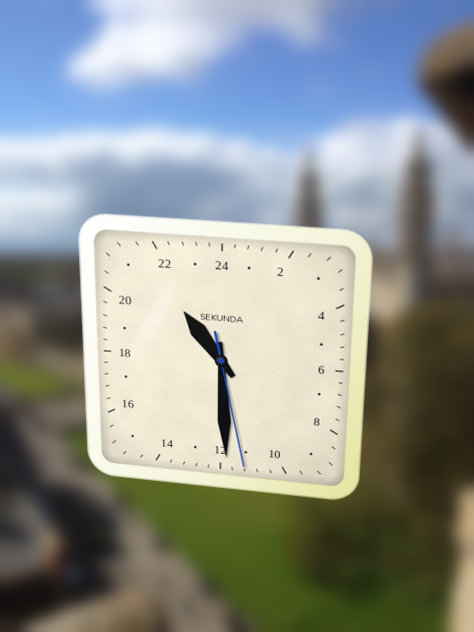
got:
21:29:28
